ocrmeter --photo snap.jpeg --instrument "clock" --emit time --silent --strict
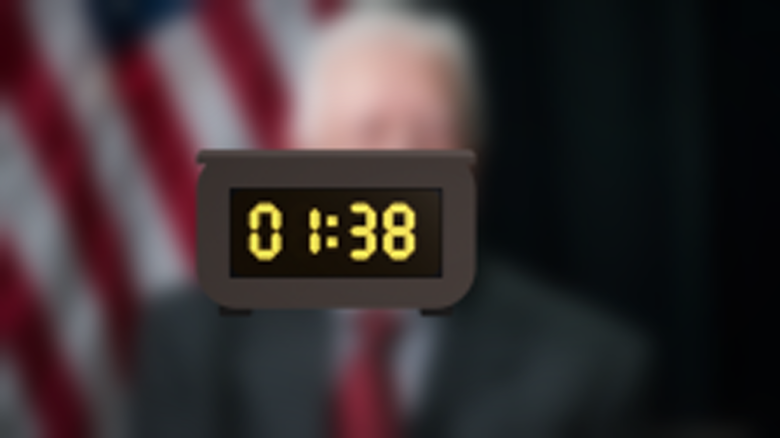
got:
1:38
